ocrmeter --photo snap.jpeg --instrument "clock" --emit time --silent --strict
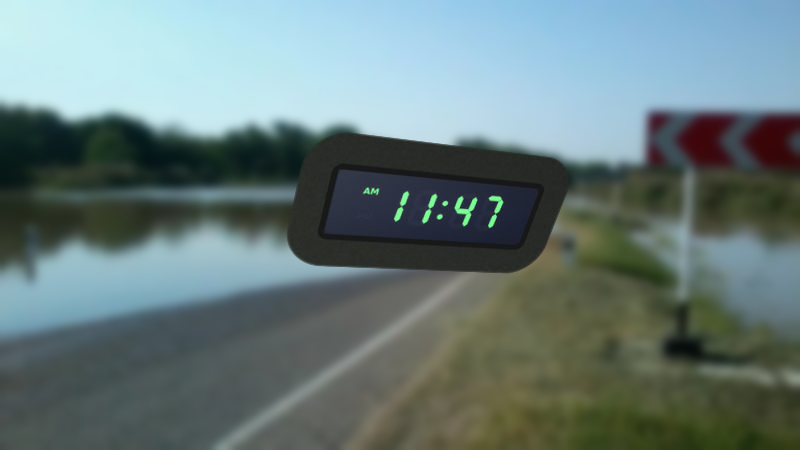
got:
11:47
